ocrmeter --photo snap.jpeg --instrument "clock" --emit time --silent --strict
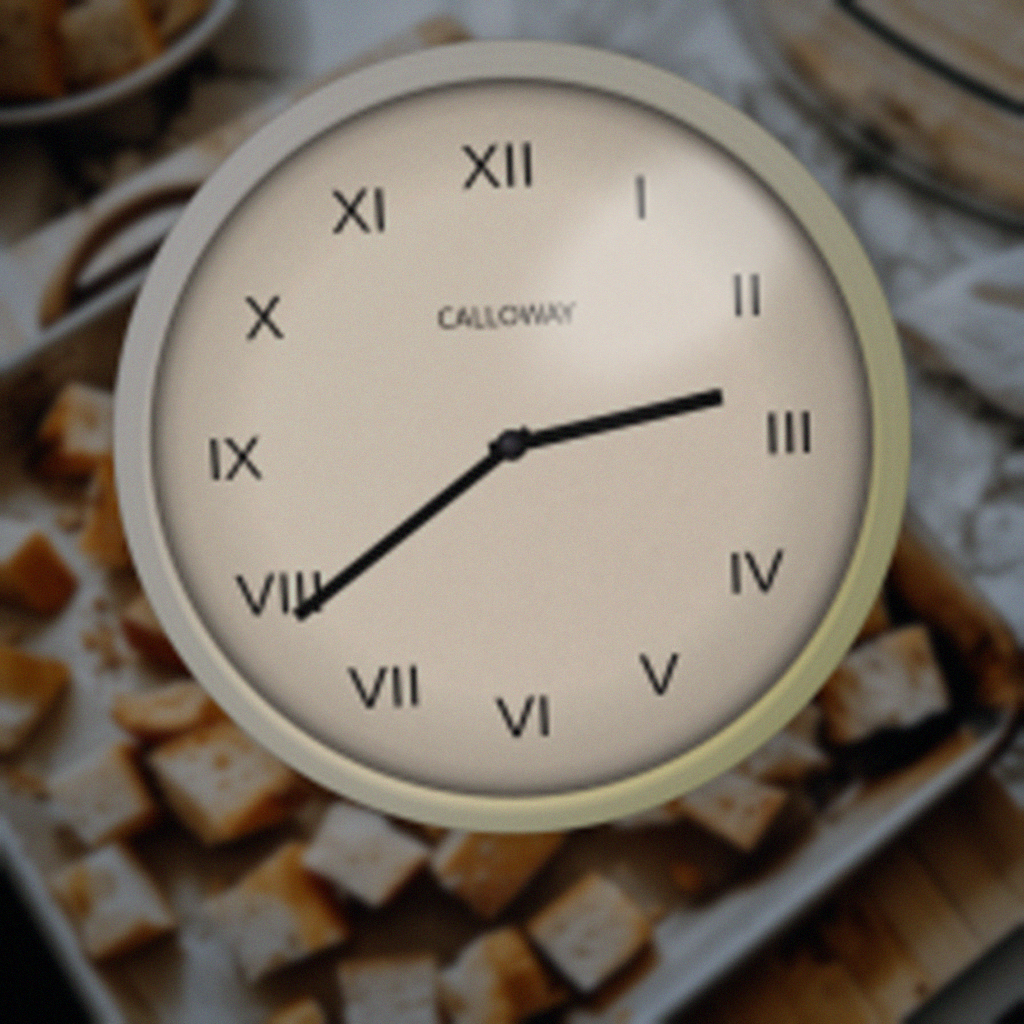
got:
2:39
